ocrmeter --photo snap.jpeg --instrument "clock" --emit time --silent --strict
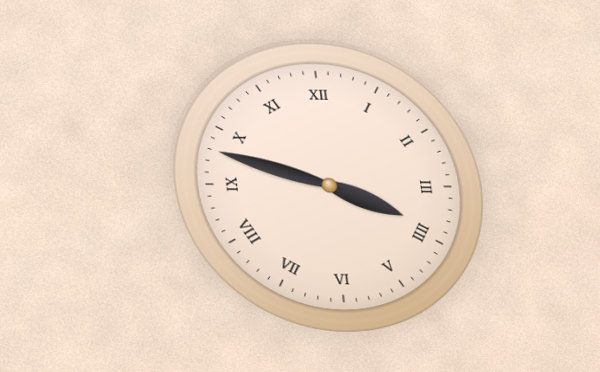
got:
3:48
